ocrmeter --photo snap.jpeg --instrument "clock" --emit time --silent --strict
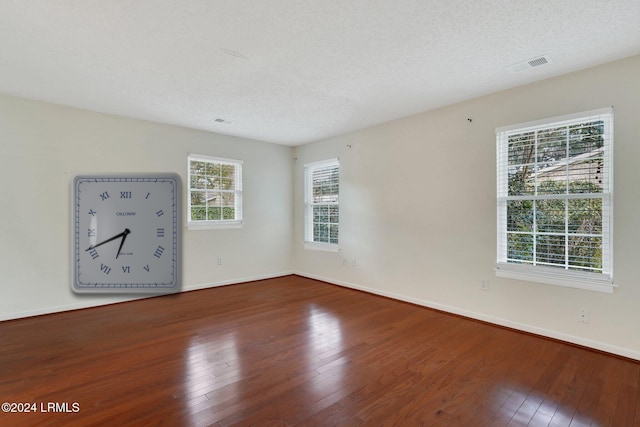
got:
6:41
